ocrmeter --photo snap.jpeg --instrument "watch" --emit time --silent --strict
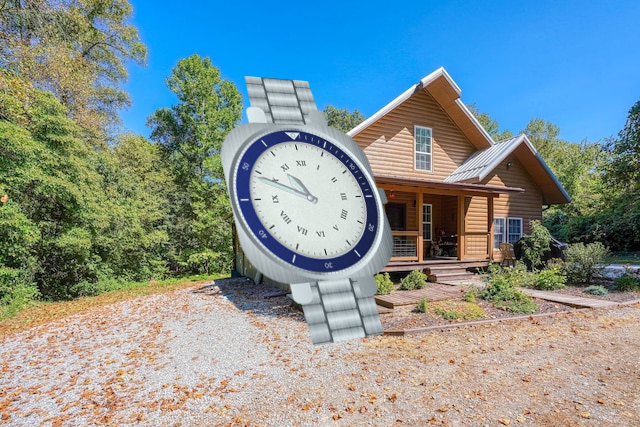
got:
10:49
